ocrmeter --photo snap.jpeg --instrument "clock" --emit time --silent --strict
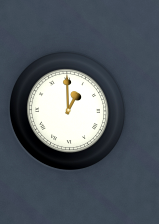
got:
1:00
